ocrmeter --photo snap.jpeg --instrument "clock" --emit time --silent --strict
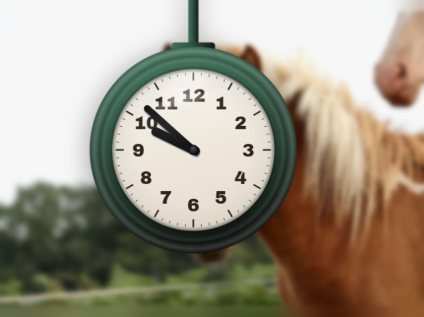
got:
9:52
